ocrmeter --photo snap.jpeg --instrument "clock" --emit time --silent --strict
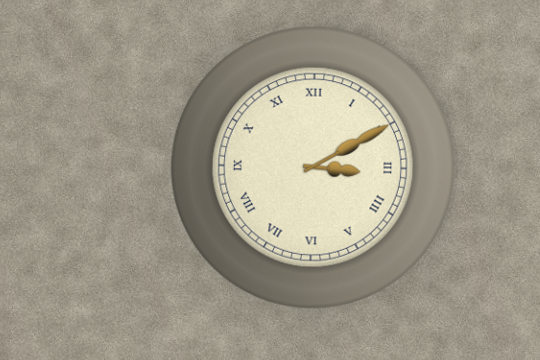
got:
3:10
